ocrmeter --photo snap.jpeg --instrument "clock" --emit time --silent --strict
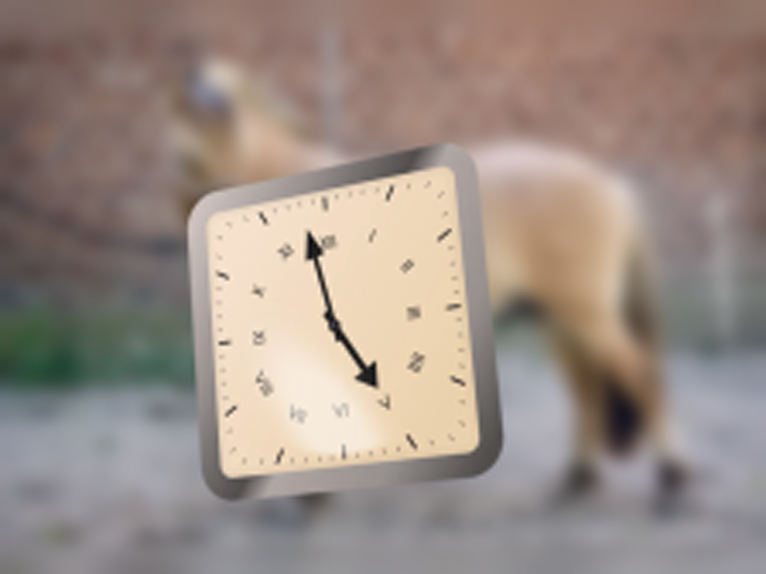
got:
4:58
